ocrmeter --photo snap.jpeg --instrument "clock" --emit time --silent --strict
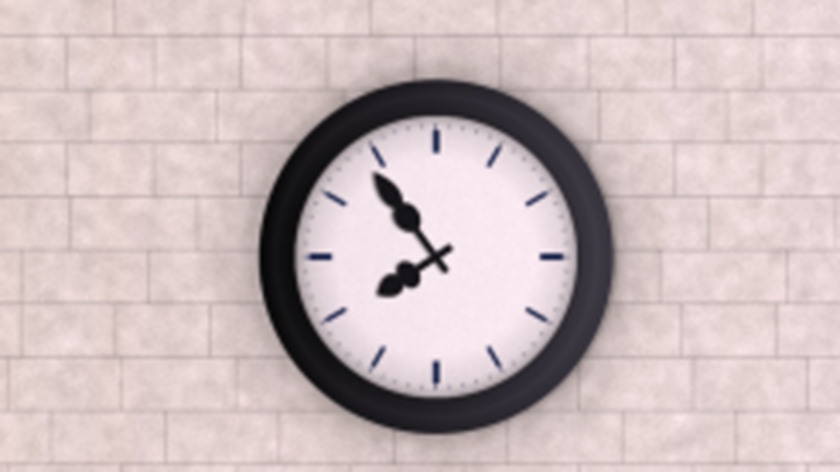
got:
7:54
